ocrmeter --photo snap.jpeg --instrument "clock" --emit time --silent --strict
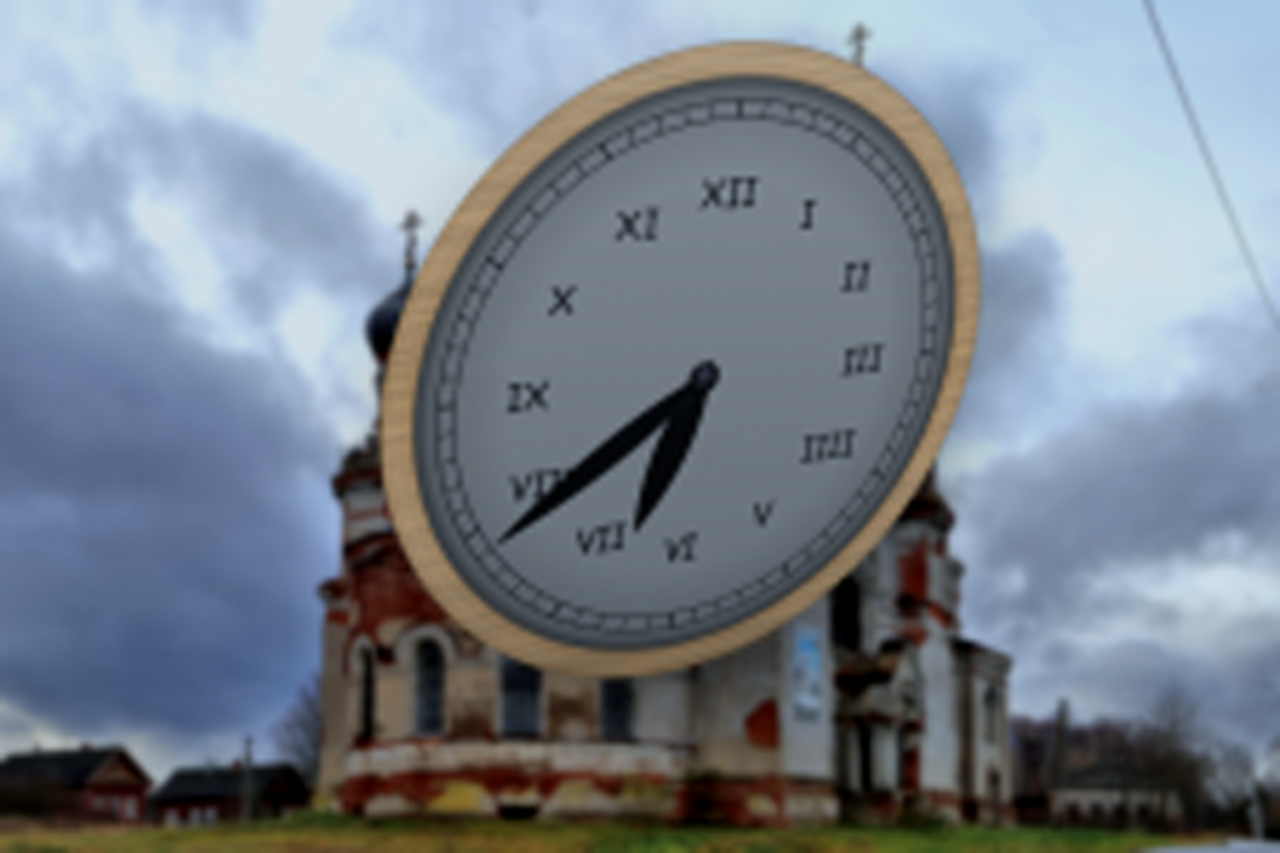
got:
6:39
